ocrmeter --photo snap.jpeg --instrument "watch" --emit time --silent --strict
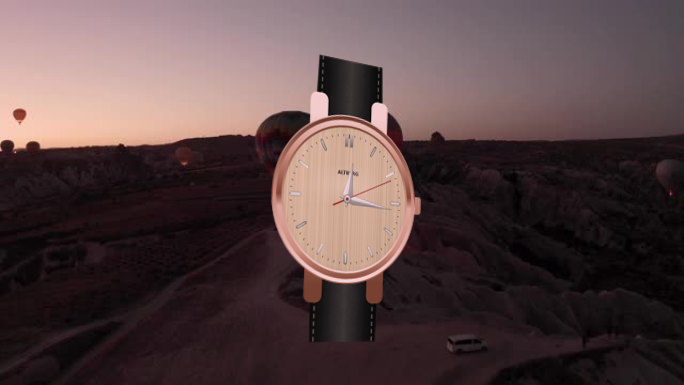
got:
12:16:11
